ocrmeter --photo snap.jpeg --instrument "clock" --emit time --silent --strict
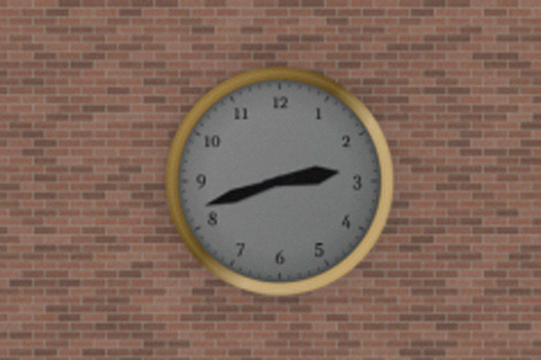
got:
2:42
